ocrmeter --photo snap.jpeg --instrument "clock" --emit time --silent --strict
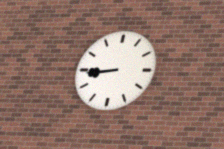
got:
8:44
